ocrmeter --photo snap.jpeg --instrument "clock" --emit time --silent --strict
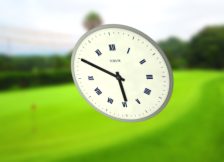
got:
5:50
